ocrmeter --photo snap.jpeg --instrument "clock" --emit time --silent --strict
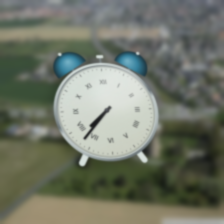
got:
7:37
